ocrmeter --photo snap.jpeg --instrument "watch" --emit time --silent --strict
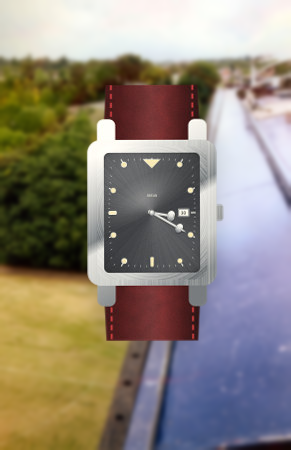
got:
3:20
